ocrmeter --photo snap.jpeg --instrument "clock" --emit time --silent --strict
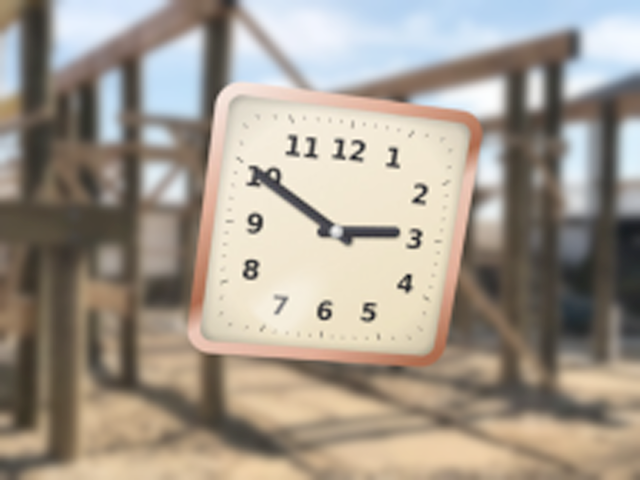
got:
2:50
